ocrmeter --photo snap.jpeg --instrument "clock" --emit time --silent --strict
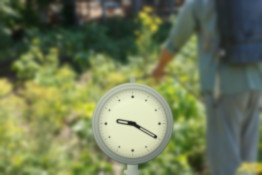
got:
9:20
